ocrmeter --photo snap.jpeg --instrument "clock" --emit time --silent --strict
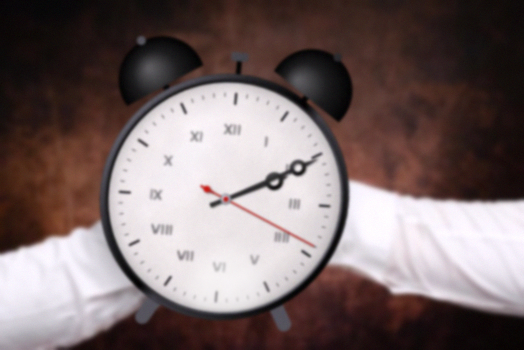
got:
2:10:19
